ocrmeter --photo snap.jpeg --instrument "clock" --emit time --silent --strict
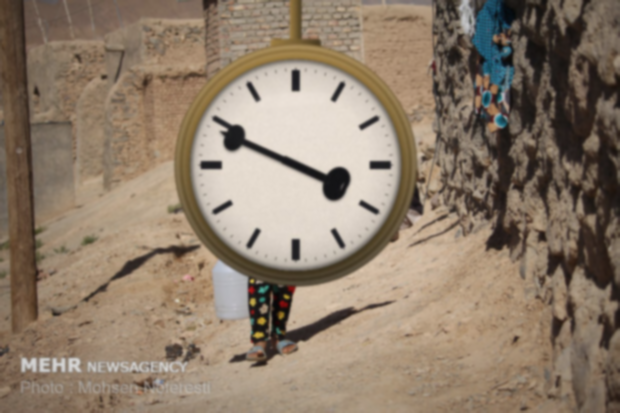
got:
3:49
